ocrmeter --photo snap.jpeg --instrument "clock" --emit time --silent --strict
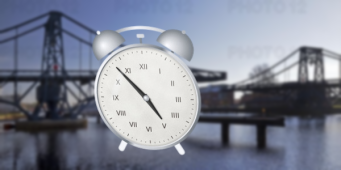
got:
4:53
